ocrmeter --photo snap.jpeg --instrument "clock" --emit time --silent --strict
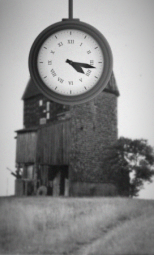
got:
4:17
